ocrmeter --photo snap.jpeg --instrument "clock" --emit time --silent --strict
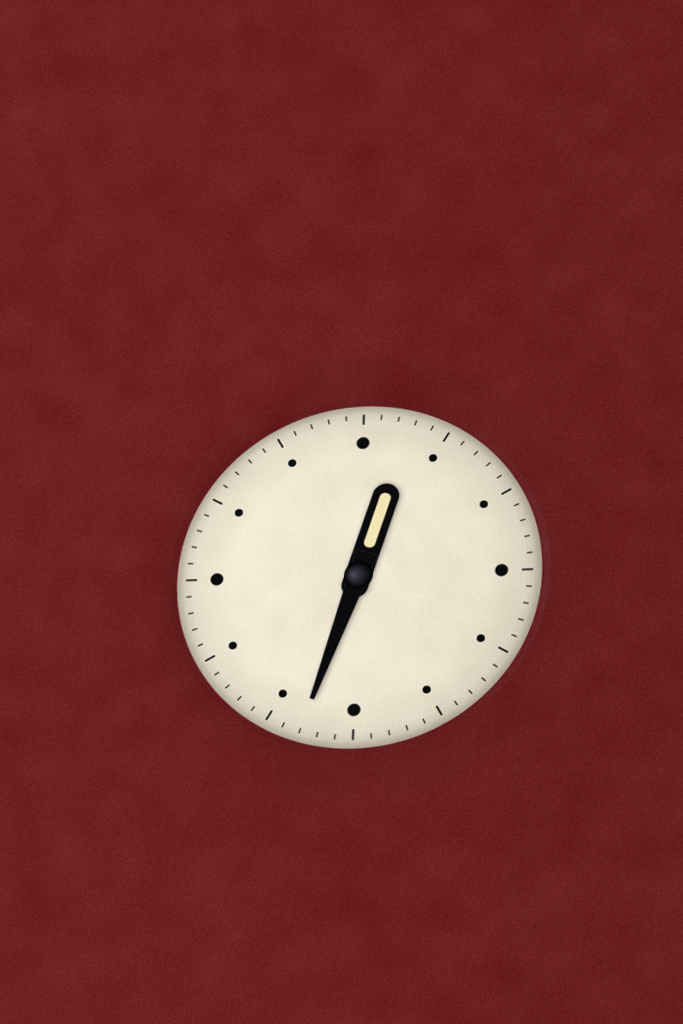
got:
12:33
